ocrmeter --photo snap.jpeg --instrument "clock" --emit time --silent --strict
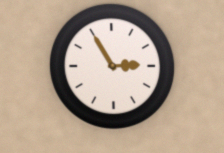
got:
2:55
